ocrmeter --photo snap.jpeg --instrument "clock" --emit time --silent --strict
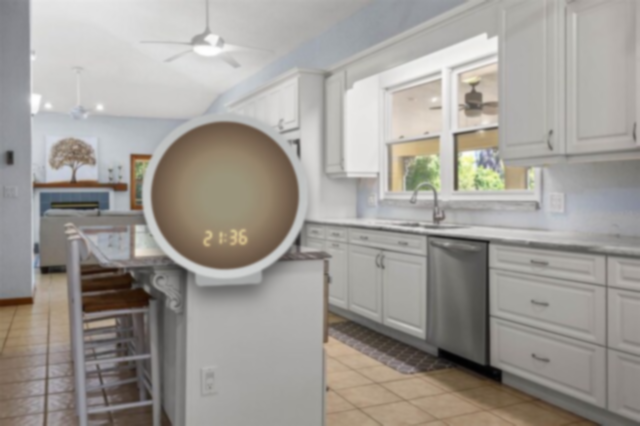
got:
21:36
